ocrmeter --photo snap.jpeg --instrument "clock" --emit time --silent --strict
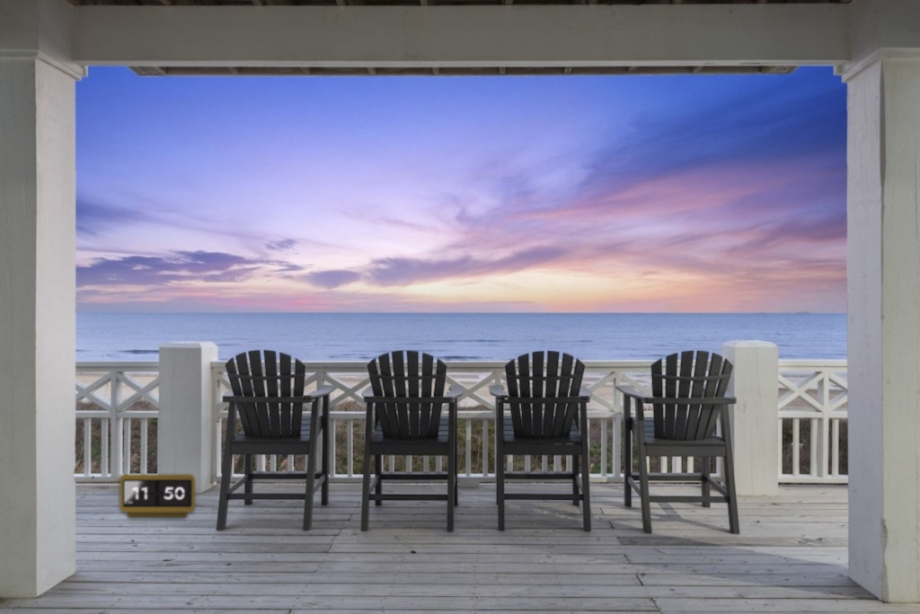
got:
11:50
